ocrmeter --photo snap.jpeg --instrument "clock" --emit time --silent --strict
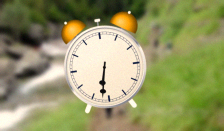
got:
6:32
